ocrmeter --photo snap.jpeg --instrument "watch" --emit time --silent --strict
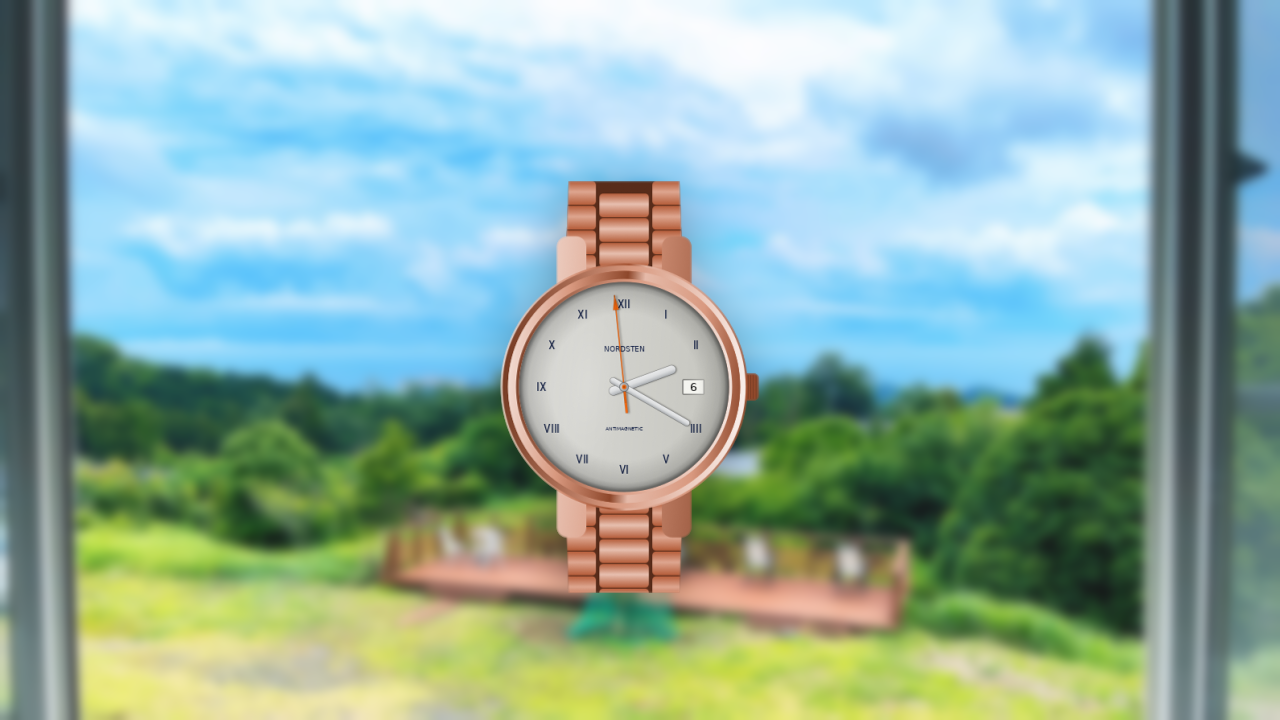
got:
2:19:59
